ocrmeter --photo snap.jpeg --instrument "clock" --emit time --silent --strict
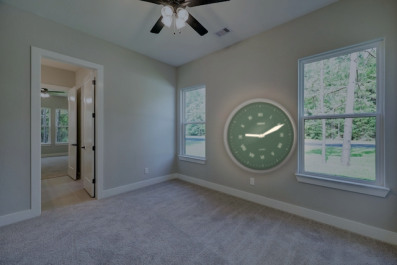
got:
9:11
